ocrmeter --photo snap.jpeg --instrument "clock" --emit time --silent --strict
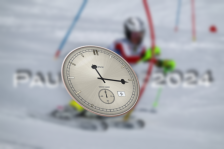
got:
11:16
